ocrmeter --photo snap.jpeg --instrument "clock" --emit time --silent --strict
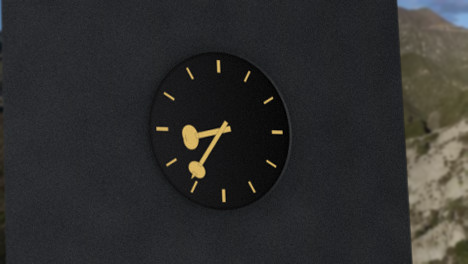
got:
8:36
